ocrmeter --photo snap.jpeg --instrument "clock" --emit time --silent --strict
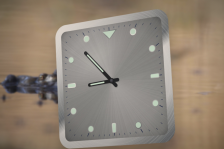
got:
8:53
